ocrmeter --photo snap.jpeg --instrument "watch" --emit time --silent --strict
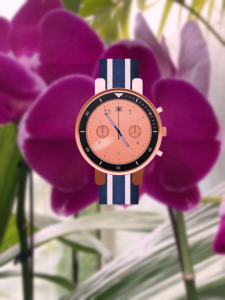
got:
4:54
